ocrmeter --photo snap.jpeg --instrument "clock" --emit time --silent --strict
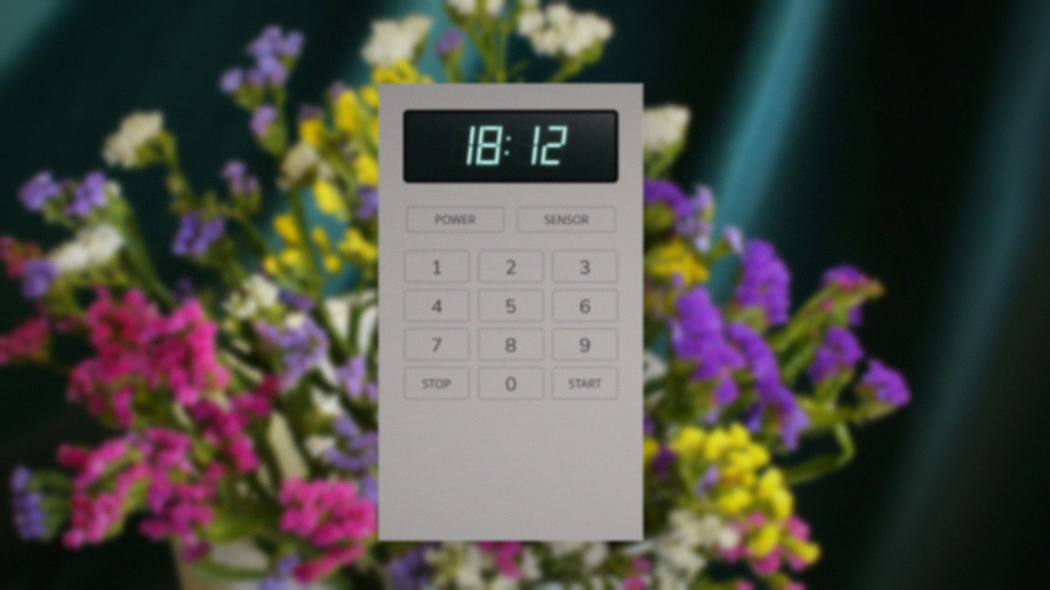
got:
18:12
